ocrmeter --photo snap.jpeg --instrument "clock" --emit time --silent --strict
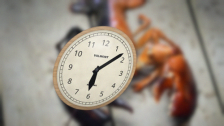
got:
6:08
